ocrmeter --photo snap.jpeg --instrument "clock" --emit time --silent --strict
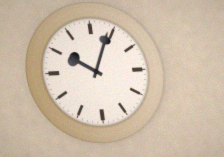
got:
10:04
